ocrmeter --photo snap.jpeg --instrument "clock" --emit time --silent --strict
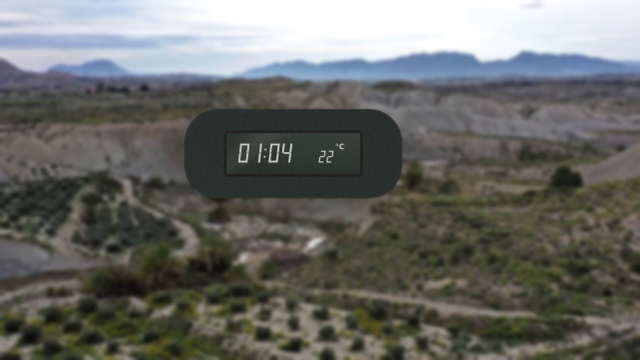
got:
1:04
